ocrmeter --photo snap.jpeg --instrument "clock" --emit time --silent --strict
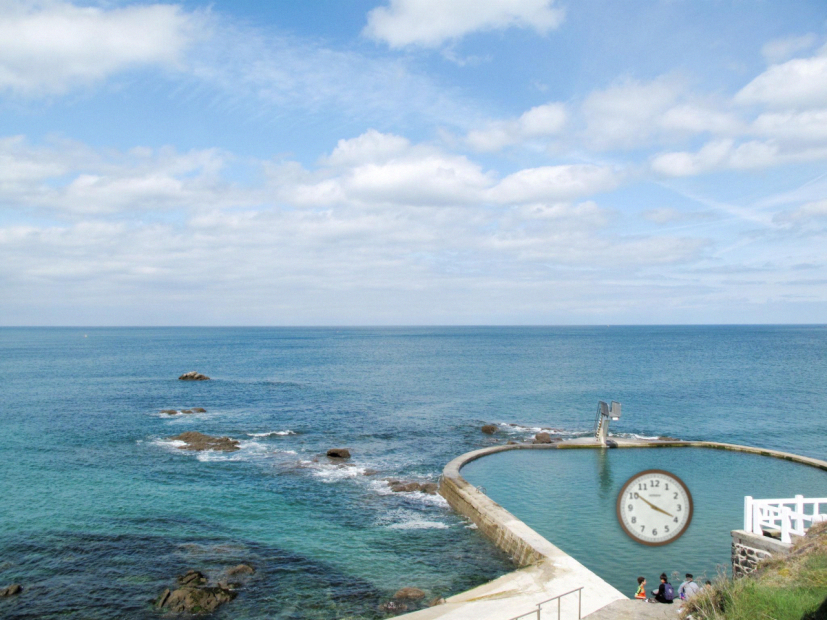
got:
3:51
